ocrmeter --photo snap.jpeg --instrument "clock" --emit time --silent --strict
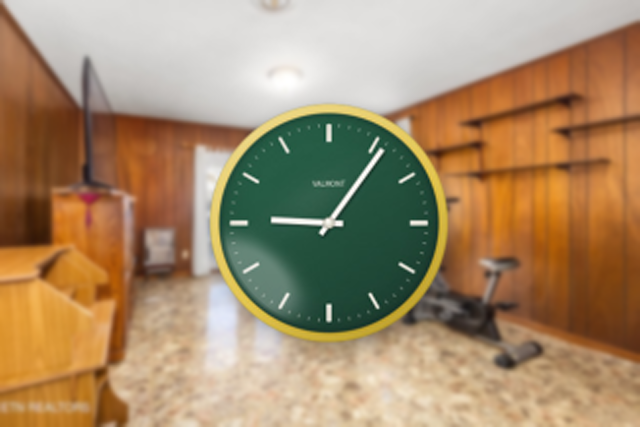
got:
9:06
